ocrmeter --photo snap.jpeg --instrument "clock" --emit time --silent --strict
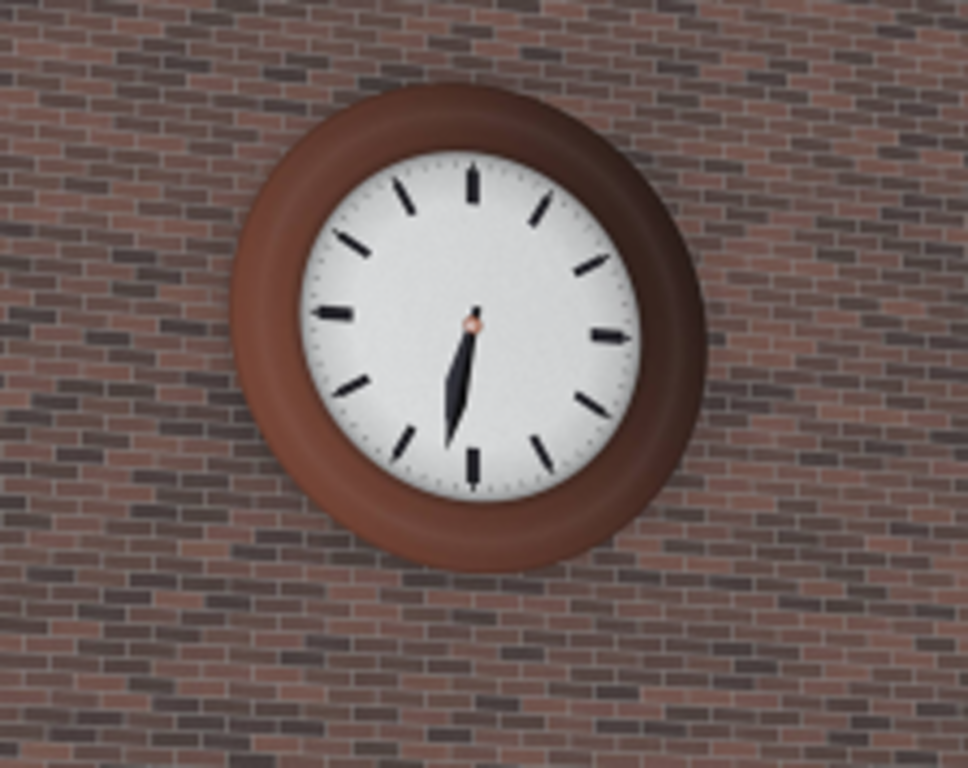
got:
6:32
